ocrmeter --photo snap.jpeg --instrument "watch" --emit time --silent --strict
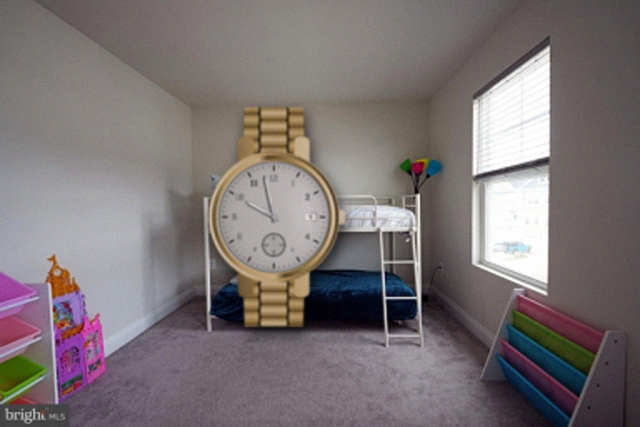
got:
9:58
